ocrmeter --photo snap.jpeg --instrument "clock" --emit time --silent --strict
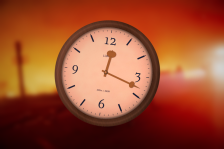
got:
12:18
